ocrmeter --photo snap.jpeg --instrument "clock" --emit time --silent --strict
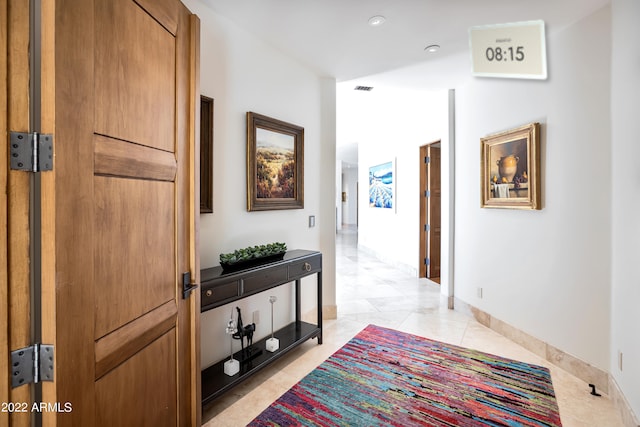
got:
8:15
